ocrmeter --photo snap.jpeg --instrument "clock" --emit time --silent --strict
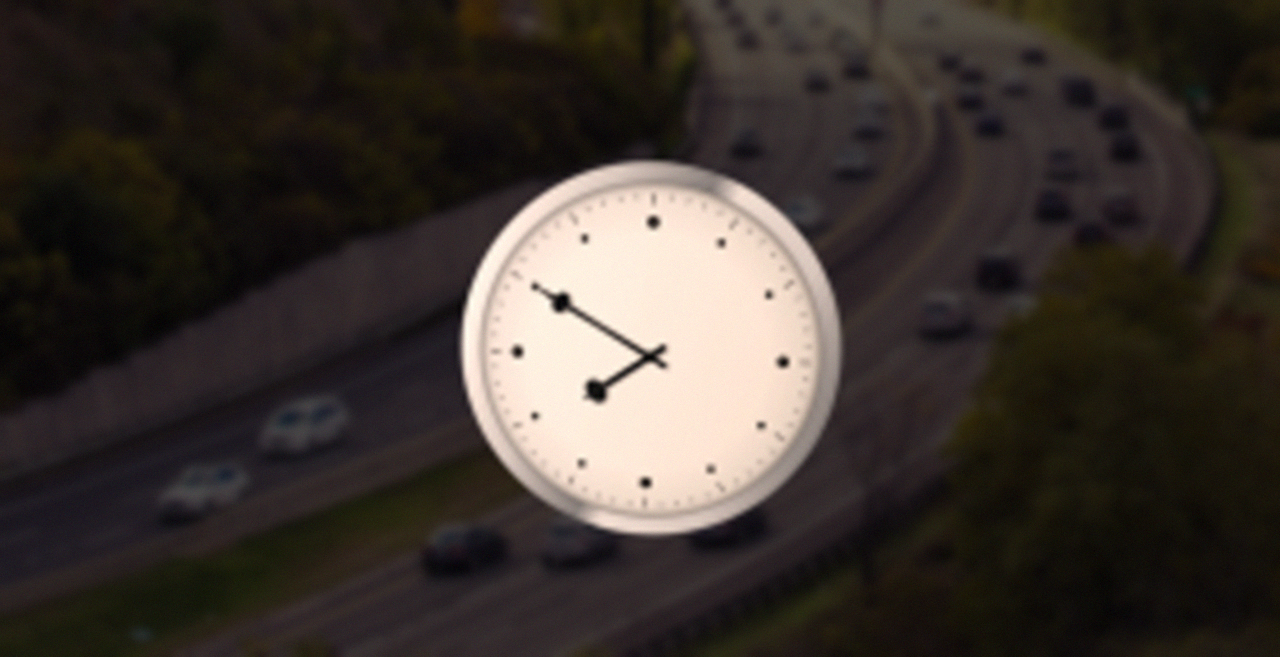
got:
7:50
